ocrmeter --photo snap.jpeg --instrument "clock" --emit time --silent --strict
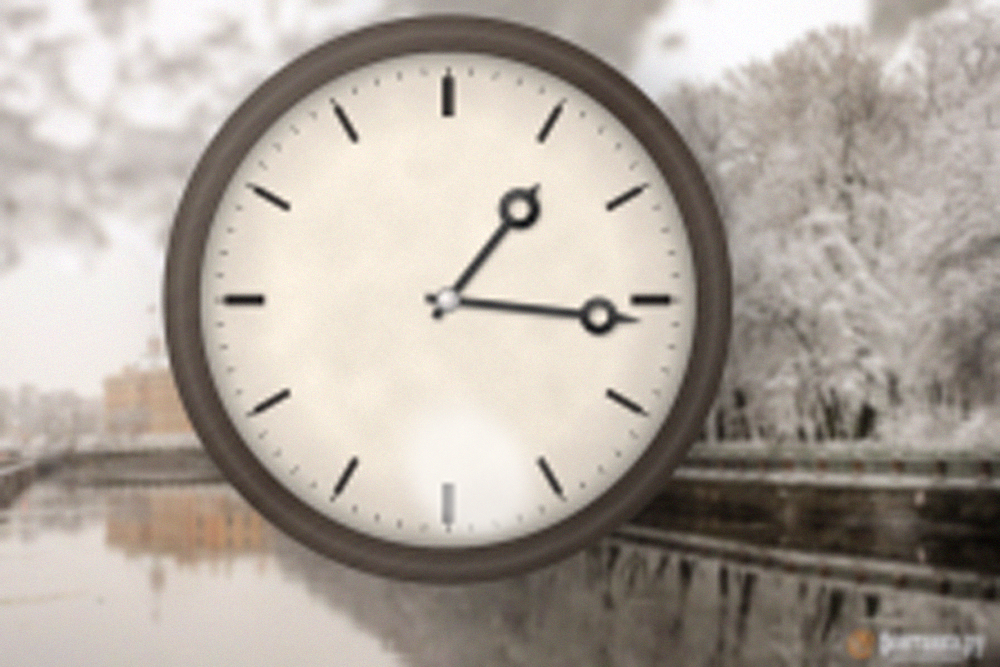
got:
1:16
